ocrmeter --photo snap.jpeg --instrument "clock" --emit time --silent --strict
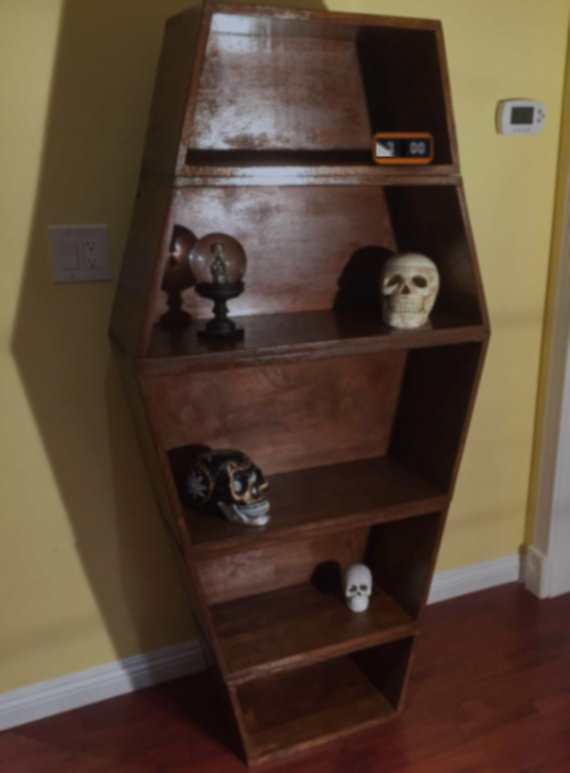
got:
3:00
